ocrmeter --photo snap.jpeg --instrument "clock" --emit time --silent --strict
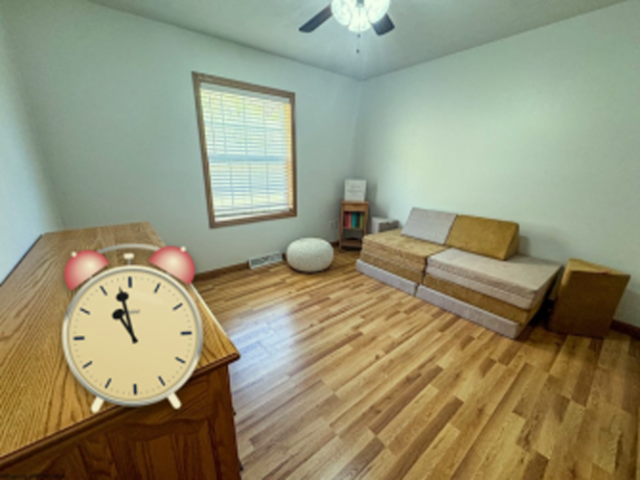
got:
10:58
